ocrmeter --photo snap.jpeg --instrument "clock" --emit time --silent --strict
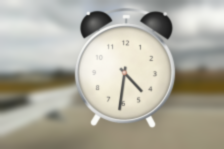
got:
4:31
